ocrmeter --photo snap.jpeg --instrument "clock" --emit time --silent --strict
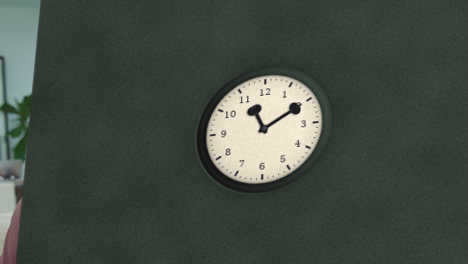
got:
11:10
